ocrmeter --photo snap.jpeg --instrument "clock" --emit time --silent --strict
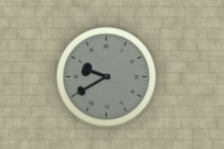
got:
9:40
